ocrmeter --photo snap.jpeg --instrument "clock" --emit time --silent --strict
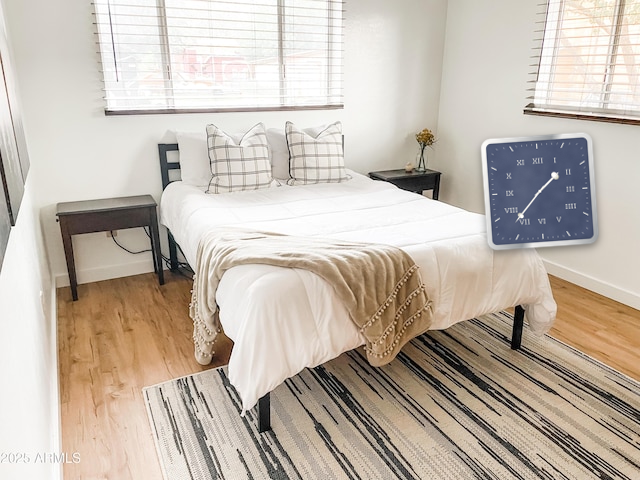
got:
1:37
